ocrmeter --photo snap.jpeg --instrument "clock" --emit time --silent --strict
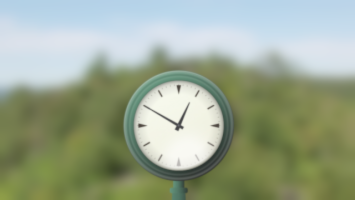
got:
12:50
